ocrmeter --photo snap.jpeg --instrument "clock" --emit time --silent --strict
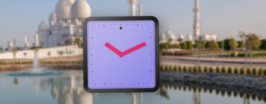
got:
10:11
